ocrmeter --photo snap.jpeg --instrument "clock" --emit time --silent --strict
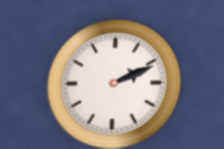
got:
2:11
